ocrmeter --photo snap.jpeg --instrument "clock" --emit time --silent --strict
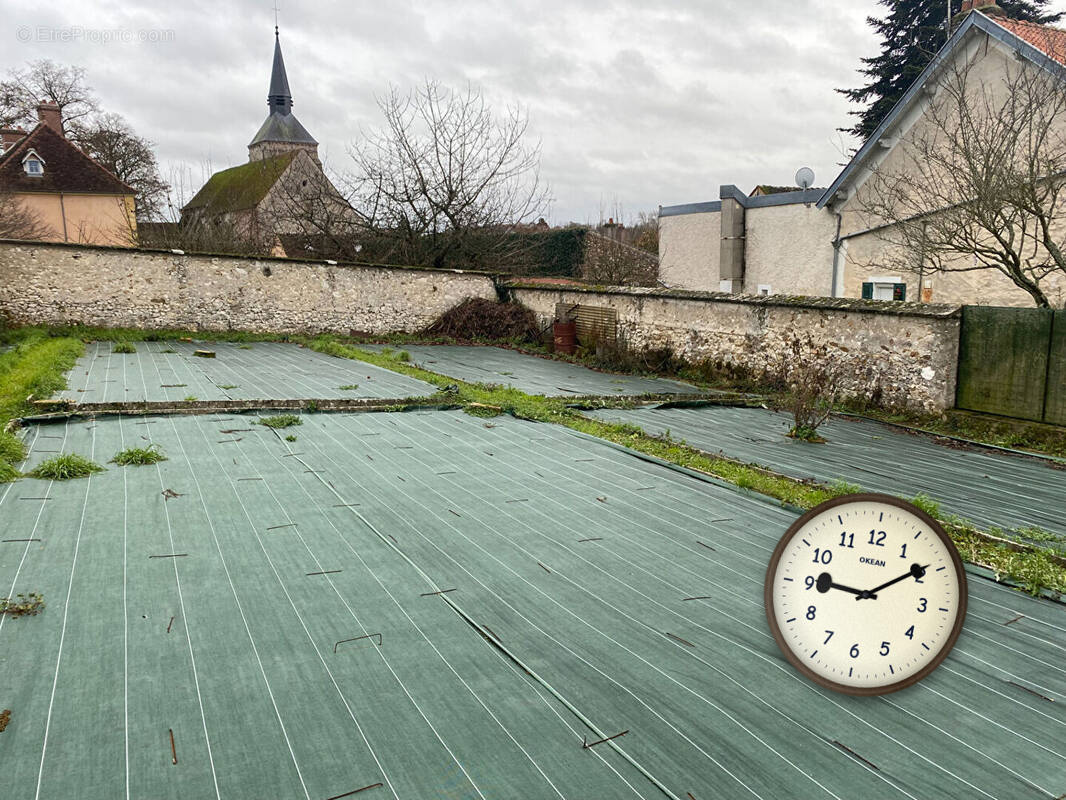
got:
9:09
